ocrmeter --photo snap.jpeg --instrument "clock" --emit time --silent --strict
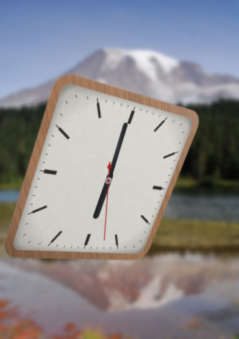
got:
5:59:27
